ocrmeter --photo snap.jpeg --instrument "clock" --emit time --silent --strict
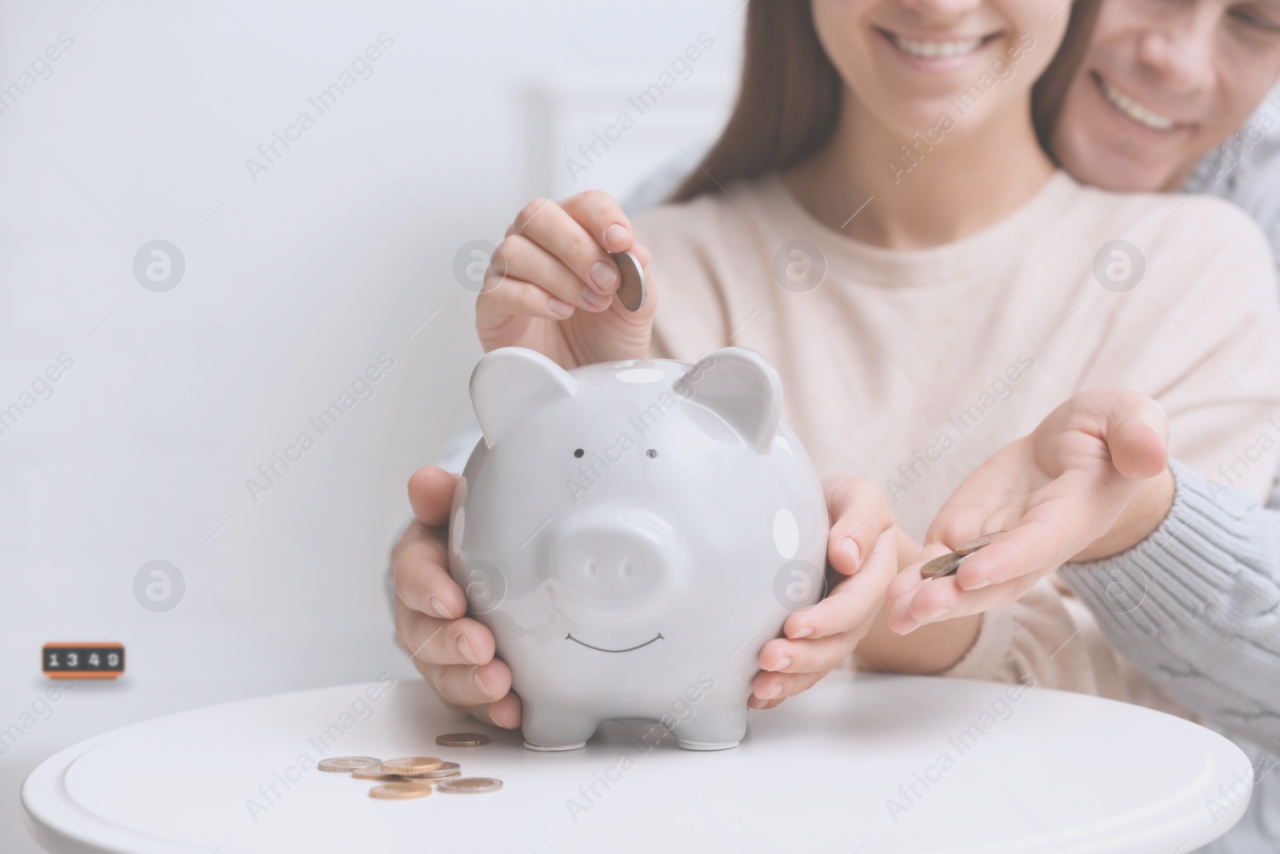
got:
13:49
